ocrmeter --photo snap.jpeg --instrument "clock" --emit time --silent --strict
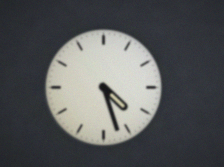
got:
4:27
